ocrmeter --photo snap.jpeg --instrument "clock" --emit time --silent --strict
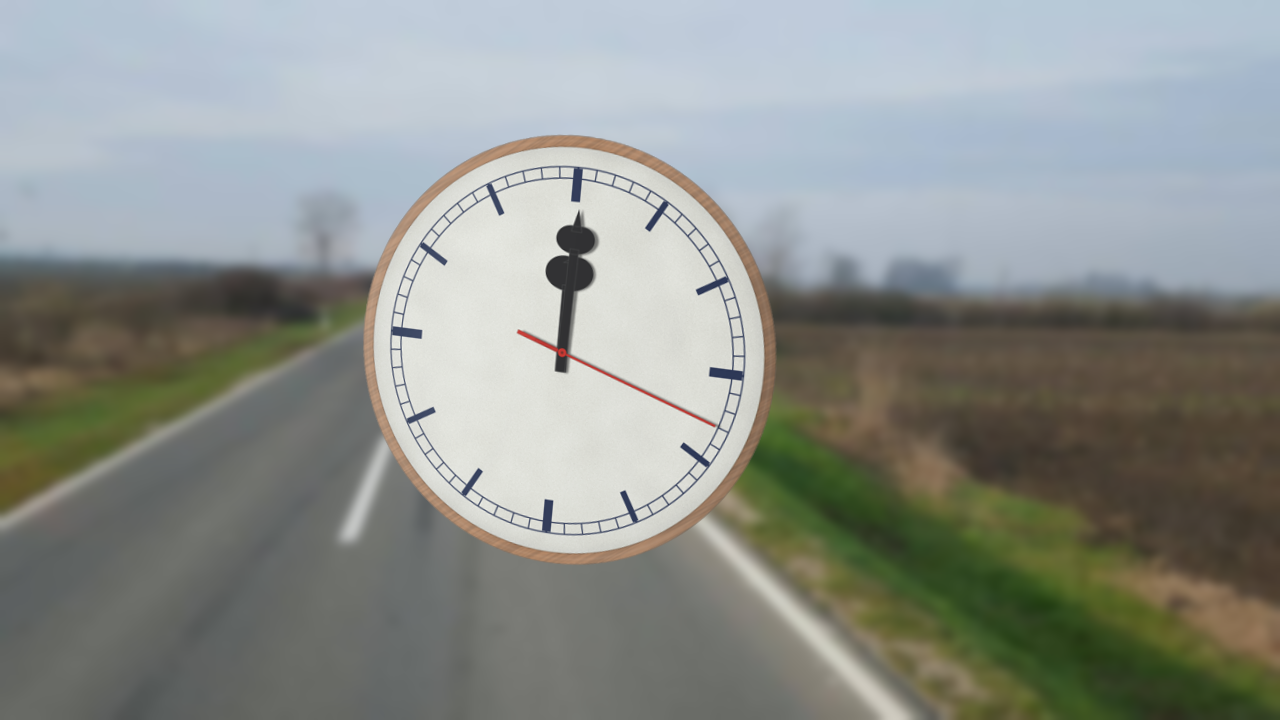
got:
12:00:18
